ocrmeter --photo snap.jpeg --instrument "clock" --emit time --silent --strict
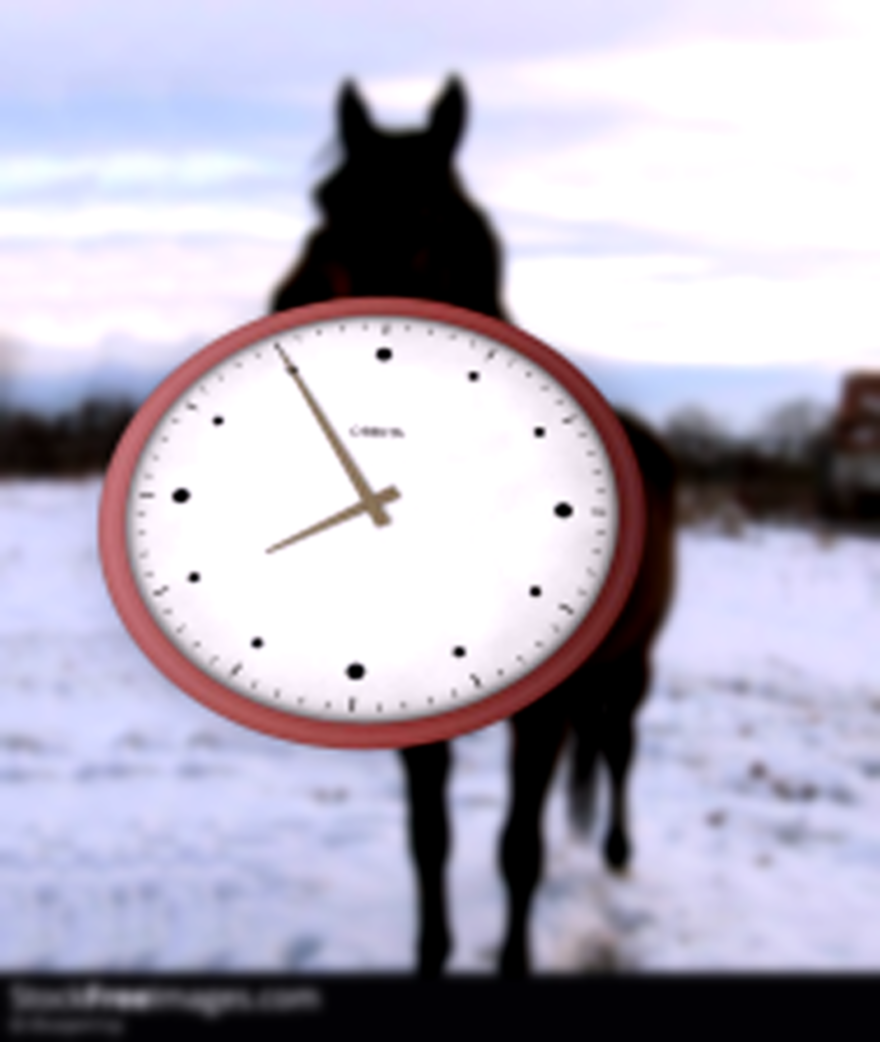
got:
7:55
